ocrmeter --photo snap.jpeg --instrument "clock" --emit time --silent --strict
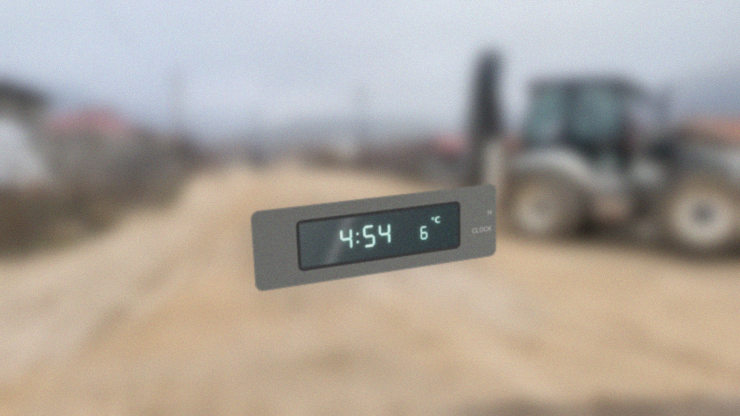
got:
4:54
